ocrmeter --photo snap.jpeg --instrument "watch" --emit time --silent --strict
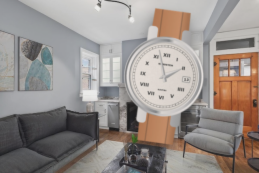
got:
1:57
